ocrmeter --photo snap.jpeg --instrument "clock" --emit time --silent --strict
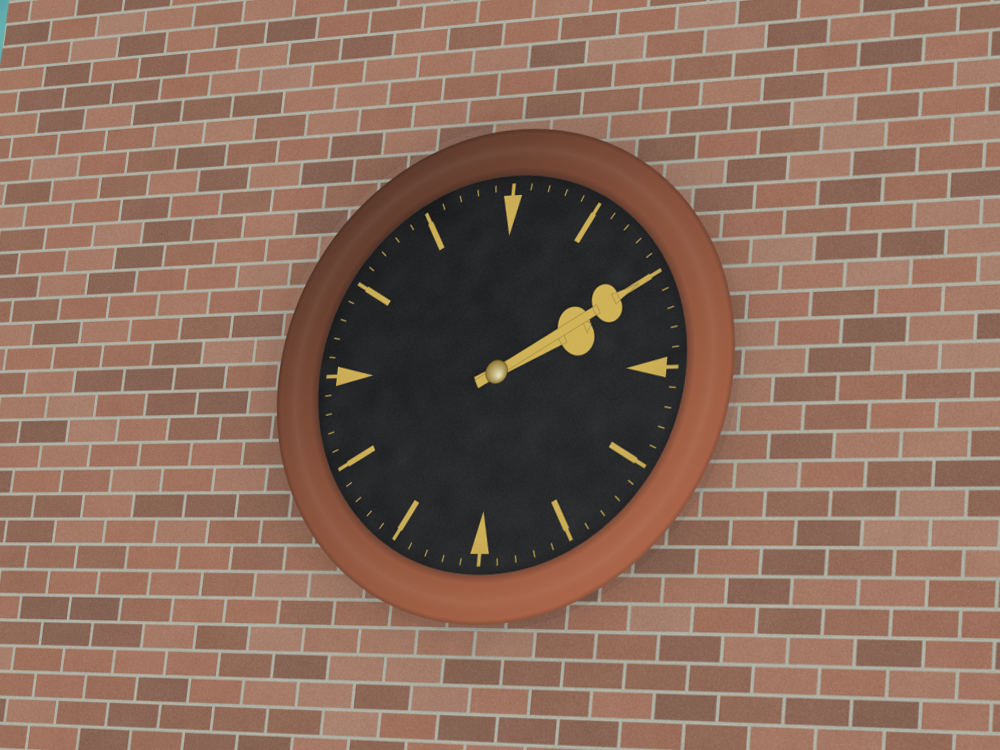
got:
2:10
